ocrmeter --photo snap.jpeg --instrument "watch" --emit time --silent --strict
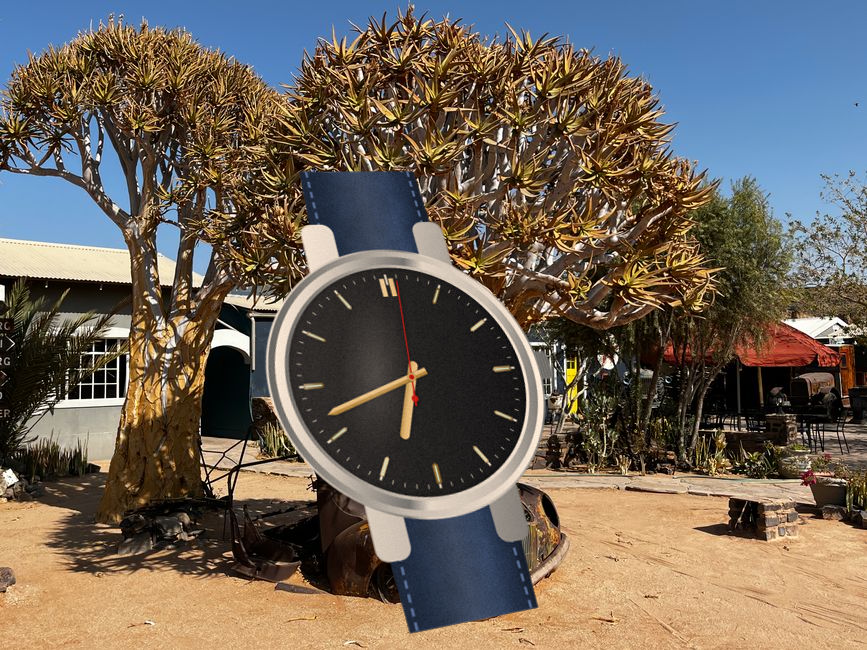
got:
6:42:01
